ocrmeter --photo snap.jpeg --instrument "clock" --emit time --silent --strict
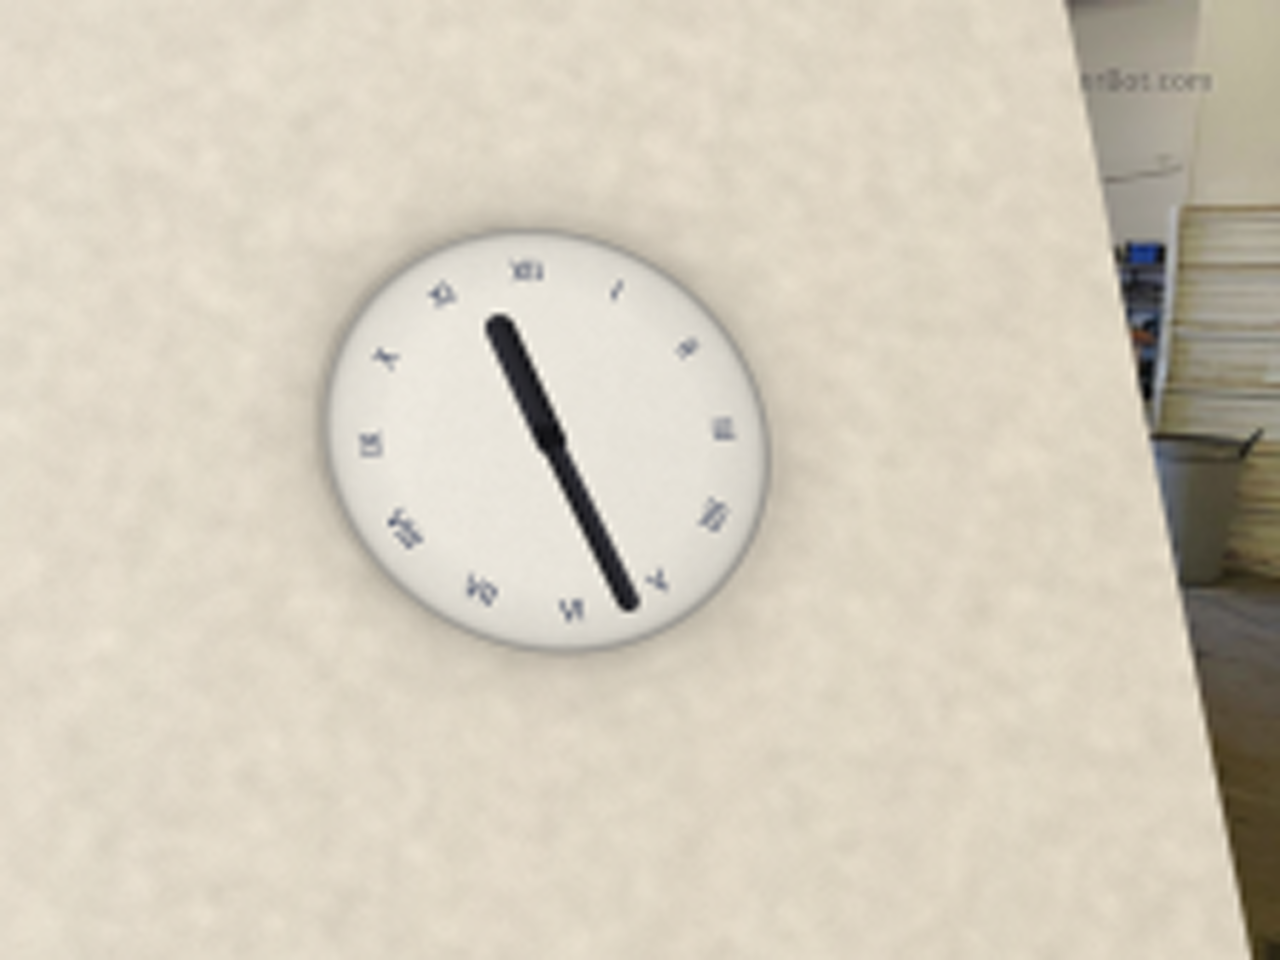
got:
11:27
